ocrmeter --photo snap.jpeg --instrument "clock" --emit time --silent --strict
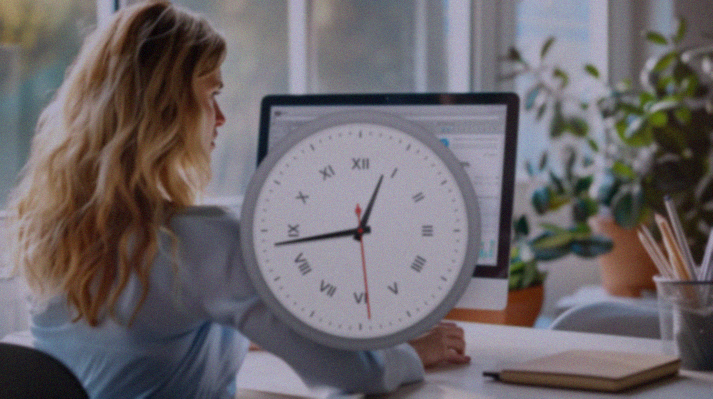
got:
12:43:29
